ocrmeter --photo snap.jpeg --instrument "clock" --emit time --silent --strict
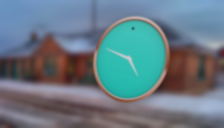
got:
4:48
